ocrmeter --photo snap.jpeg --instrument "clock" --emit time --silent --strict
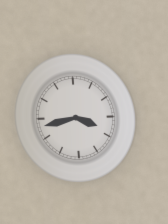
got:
3:43
